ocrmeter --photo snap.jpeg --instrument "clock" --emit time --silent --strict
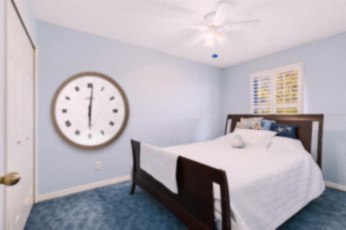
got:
6:01
